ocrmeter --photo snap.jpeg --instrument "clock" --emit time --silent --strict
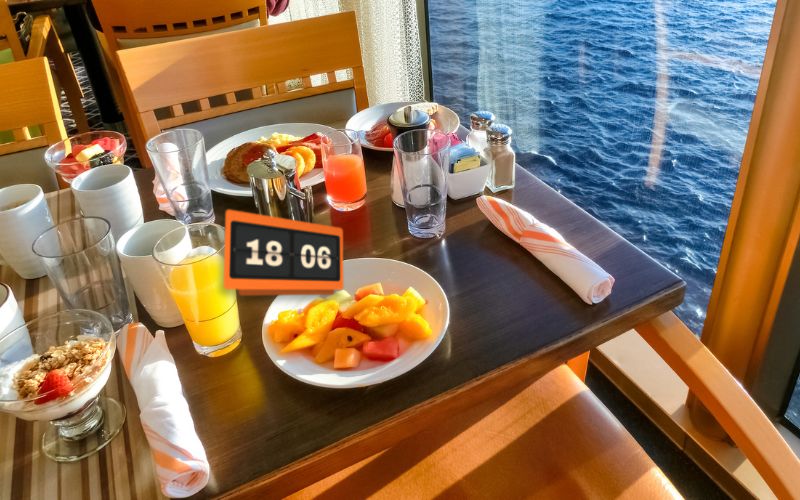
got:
18:06
